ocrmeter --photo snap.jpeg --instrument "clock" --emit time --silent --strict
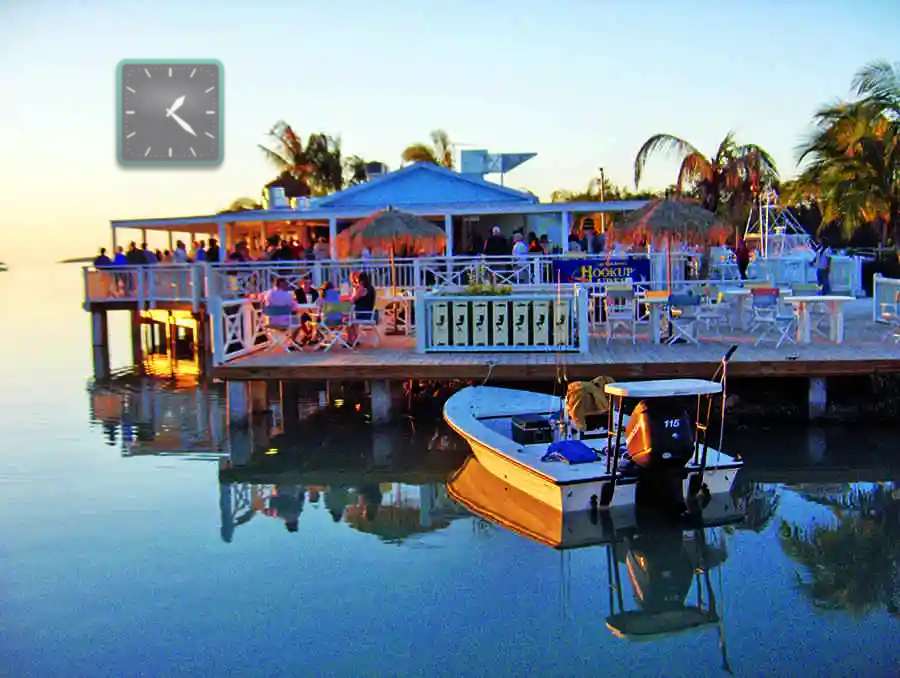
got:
1:22
